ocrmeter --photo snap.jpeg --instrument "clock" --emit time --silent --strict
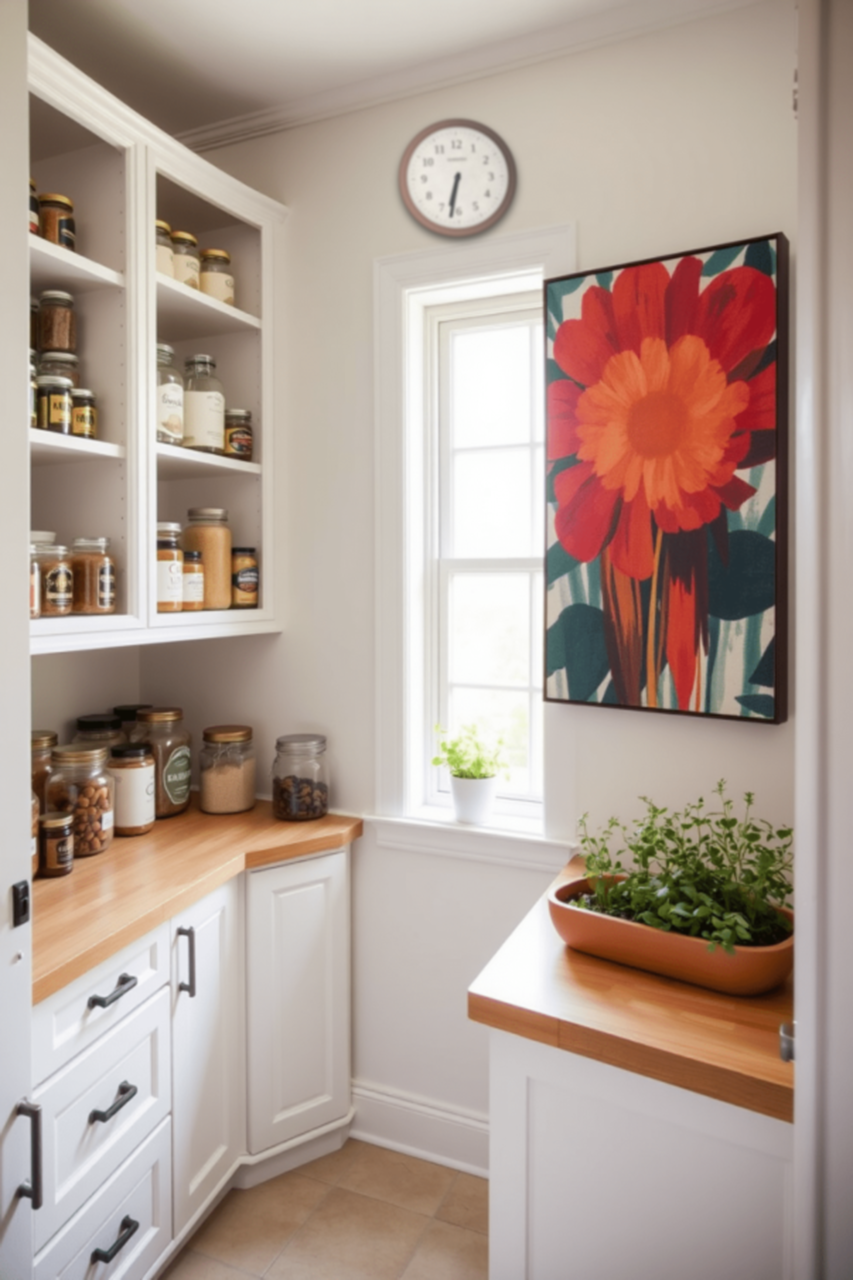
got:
6:32
